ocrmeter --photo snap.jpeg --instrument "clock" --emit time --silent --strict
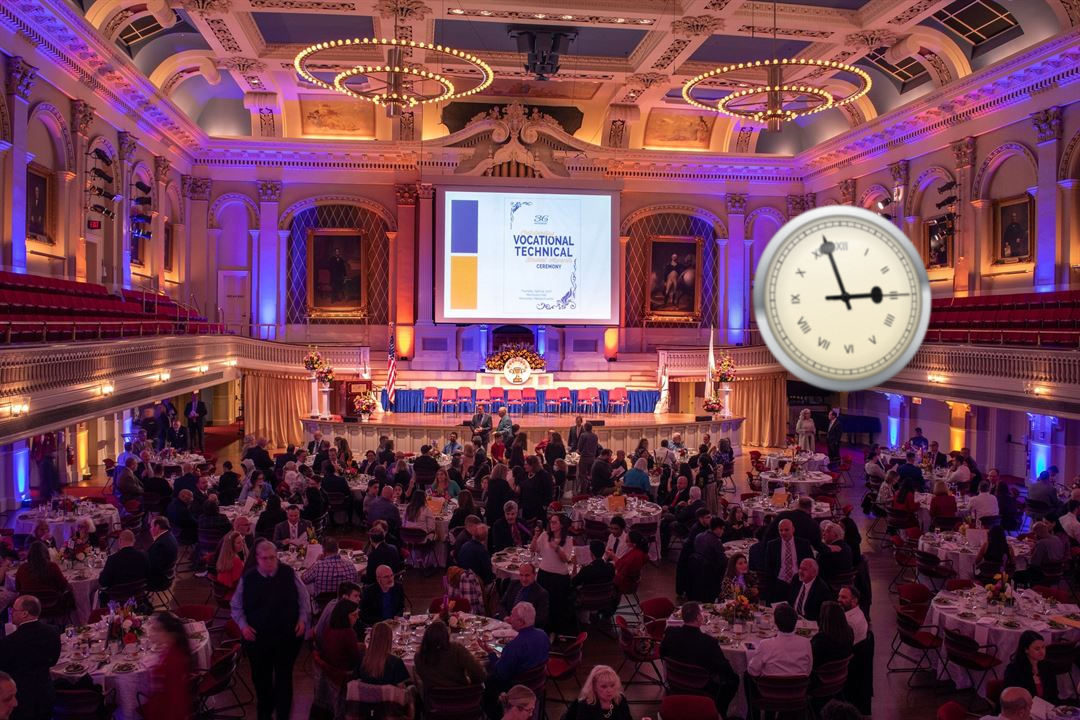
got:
2:57:15
